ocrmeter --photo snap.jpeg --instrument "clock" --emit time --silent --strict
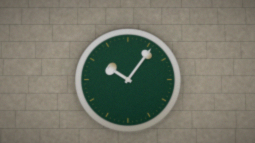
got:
10:06
